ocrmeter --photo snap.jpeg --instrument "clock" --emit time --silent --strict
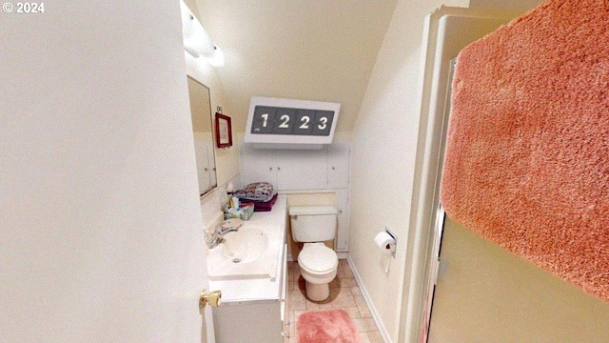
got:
12:23
